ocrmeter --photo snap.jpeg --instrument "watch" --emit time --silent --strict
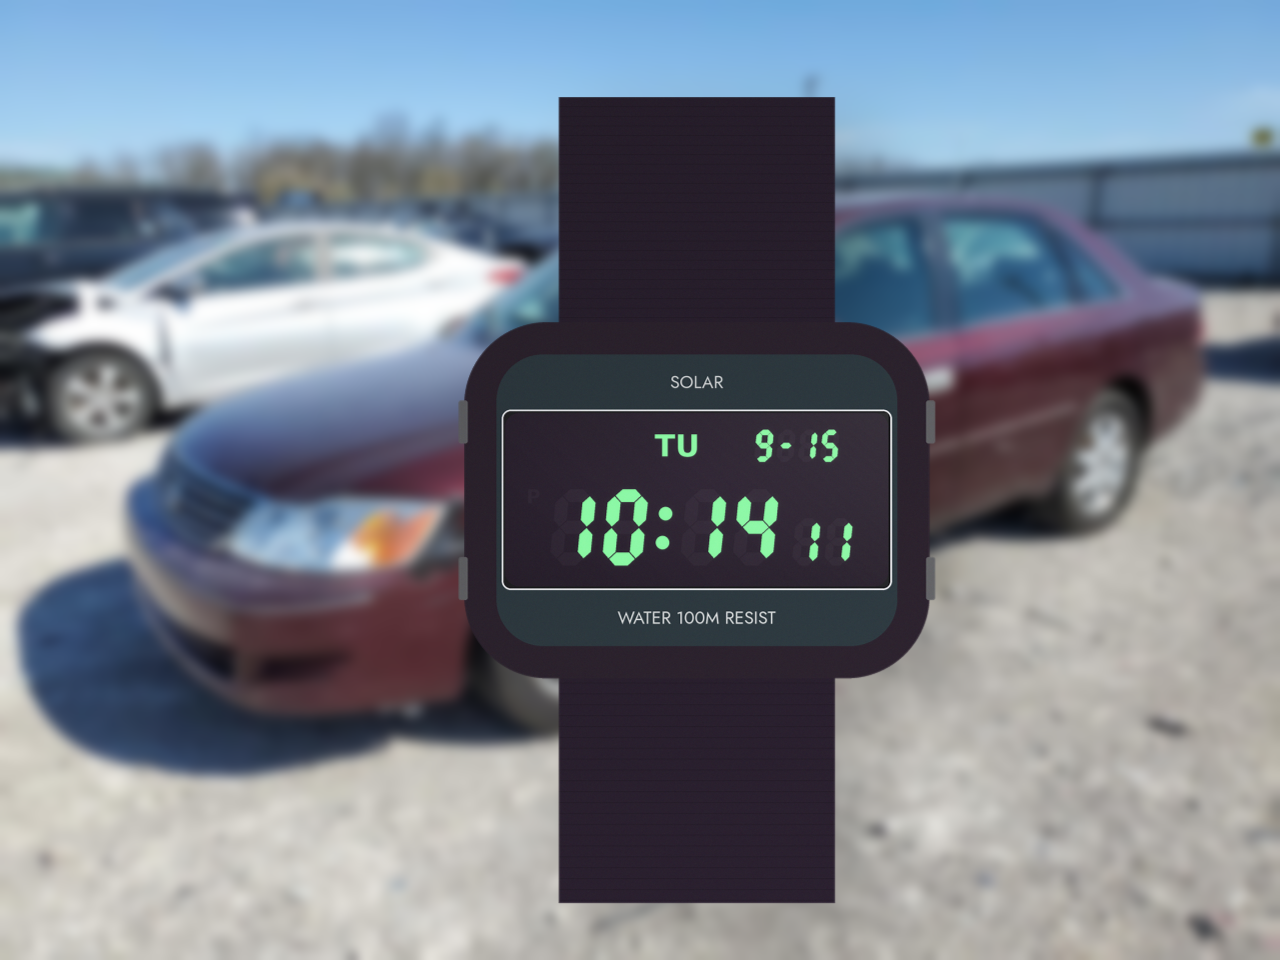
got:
10:14:11
